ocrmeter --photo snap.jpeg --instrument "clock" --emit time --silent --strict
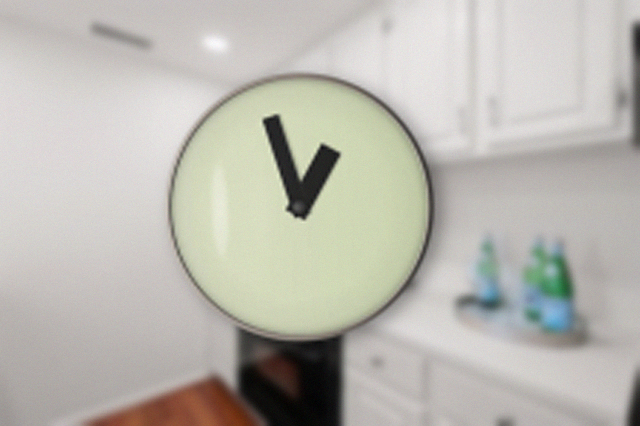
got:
12:57
